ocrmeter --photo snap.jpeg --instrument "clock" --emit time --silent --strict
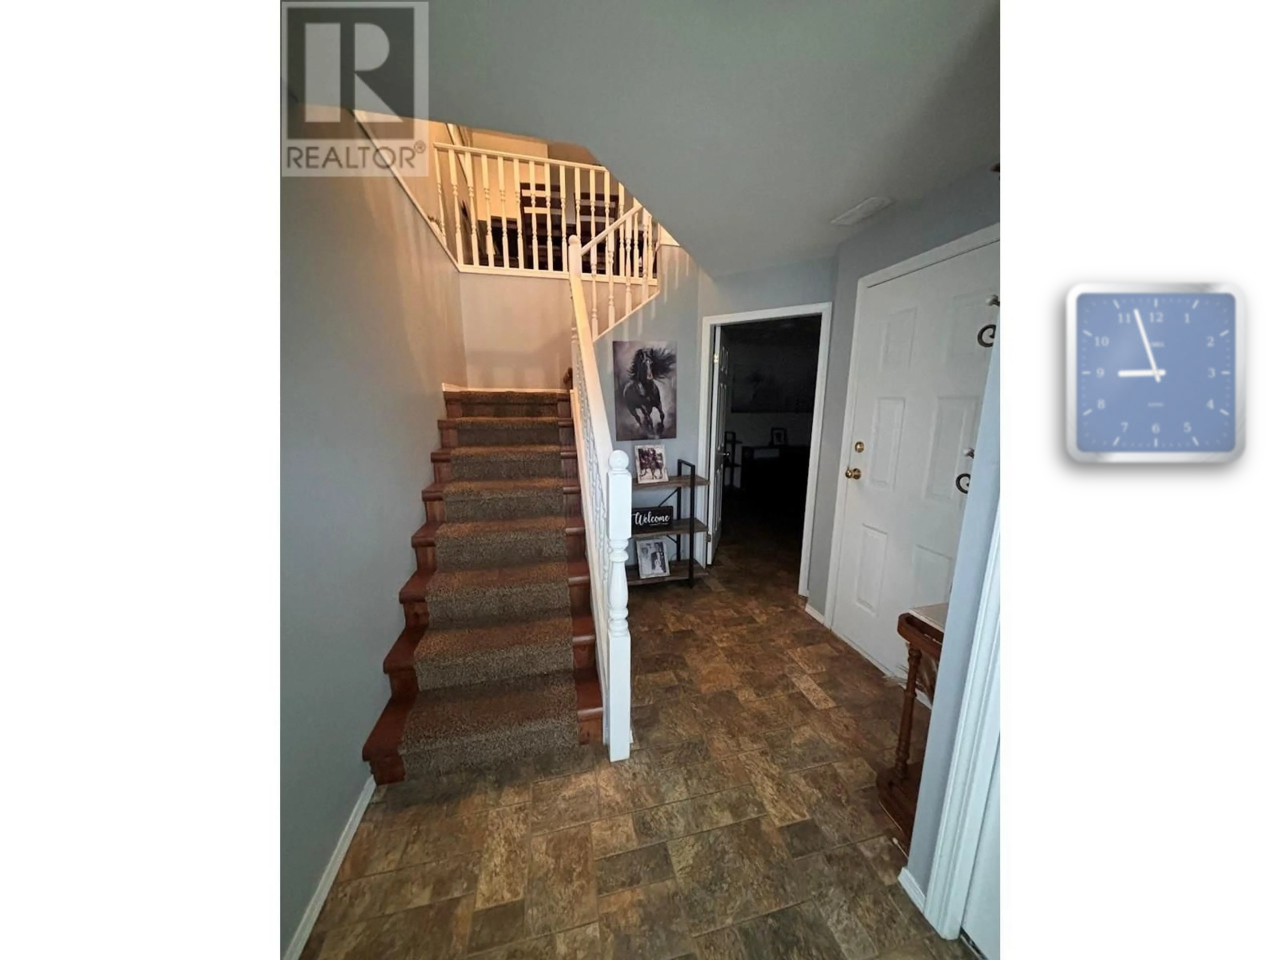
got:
8:57
